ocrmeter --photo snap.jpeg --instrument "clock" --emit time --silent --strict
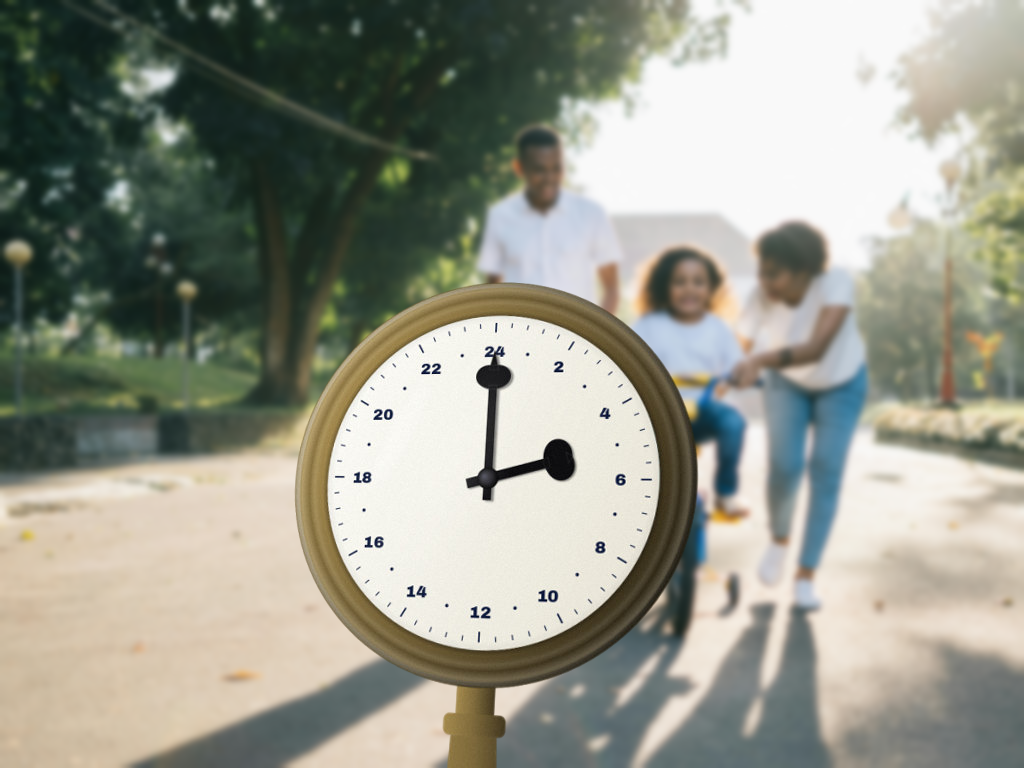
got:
5:00
